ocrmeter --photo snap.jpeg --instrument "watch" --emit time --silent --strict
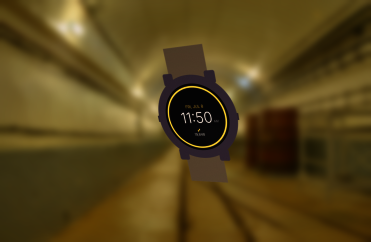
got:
11:50
